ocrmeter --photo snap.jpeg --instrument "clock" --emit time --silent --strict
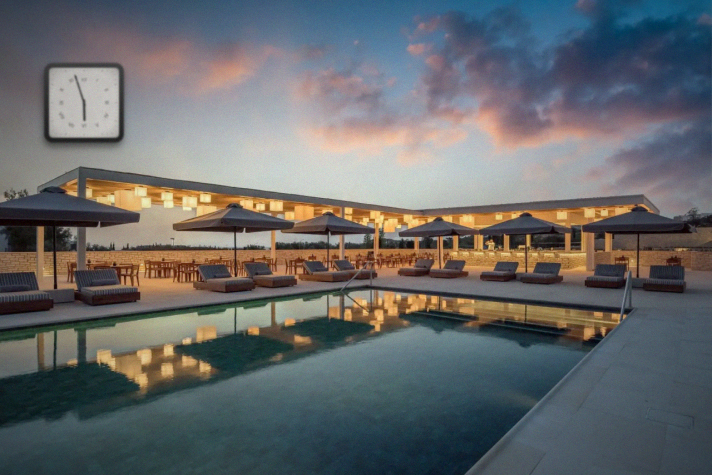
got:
5:57
